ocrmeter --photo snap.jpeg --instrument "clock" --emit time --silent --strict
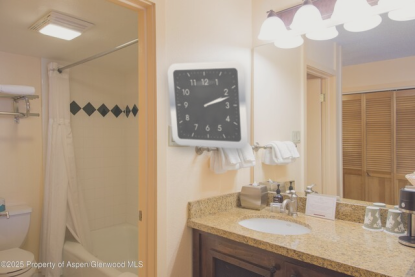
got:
2:12
